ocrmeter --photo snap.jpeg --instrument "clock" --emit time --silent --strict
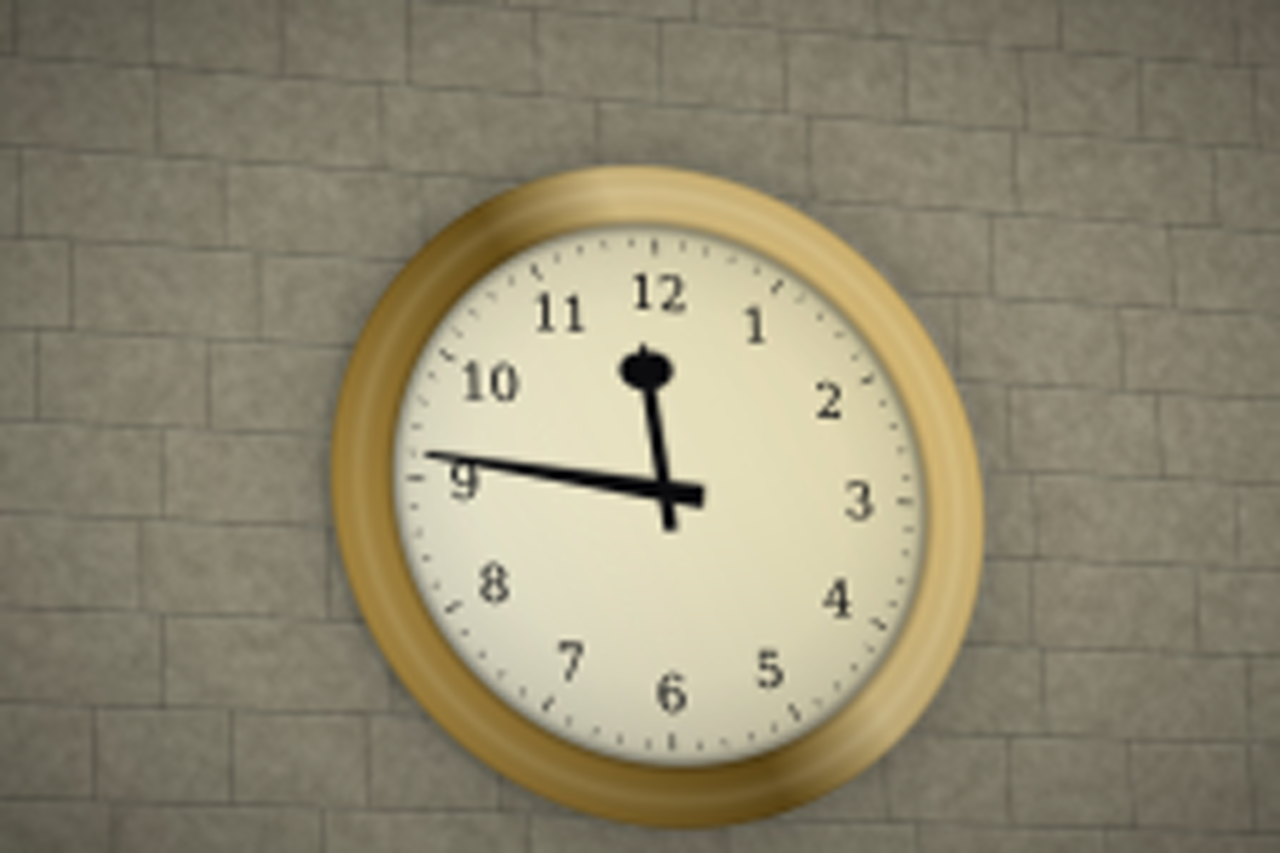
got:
11:46
